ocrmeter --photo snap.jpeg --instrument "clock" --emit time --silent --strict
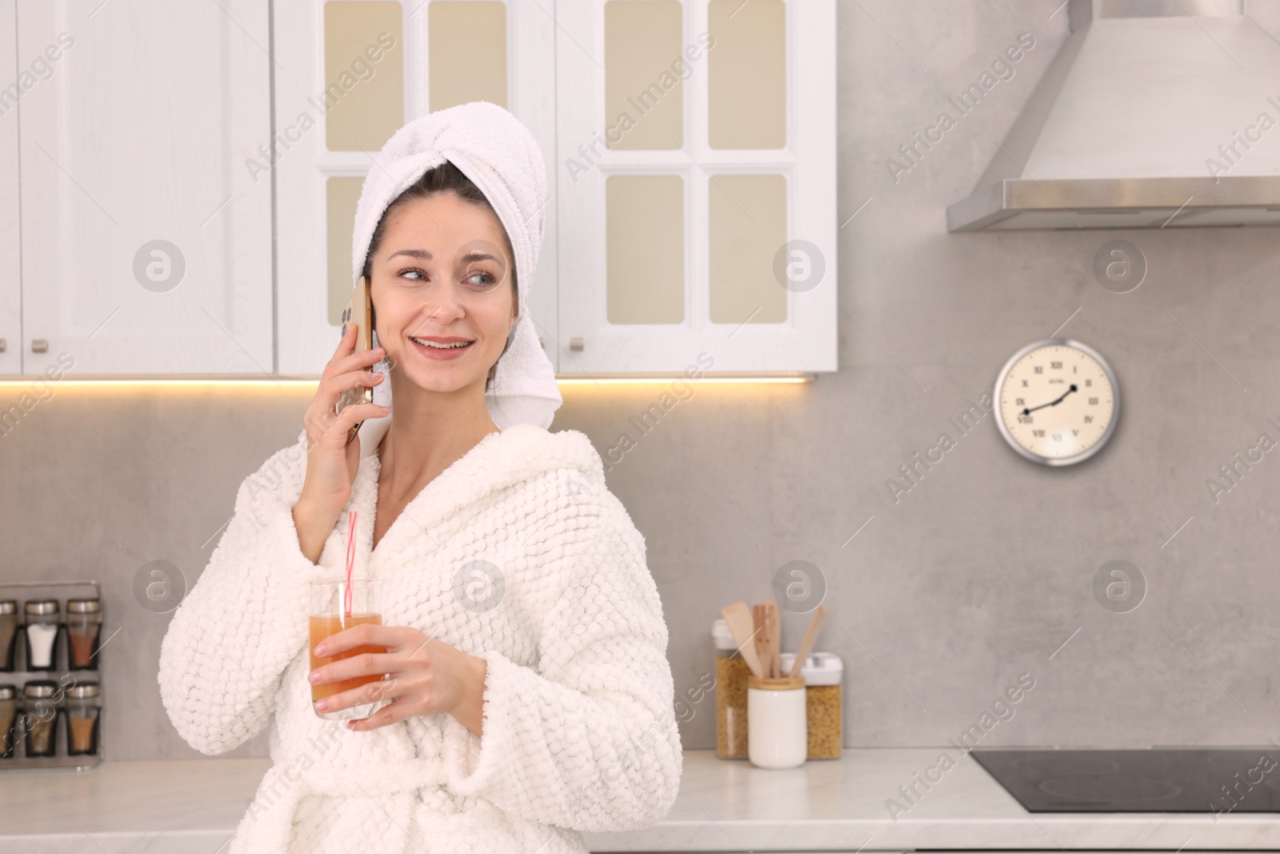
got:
1:42
